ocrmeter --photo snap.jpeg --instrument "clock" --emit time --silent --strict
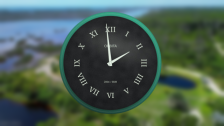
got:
1:59
